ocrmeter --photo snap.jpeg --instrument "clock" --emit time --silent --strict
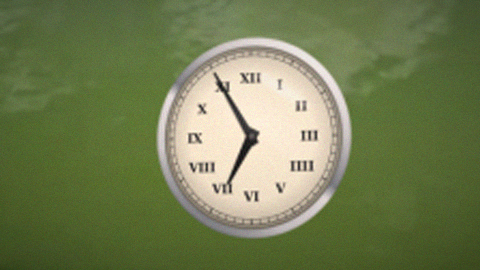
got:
6:55
